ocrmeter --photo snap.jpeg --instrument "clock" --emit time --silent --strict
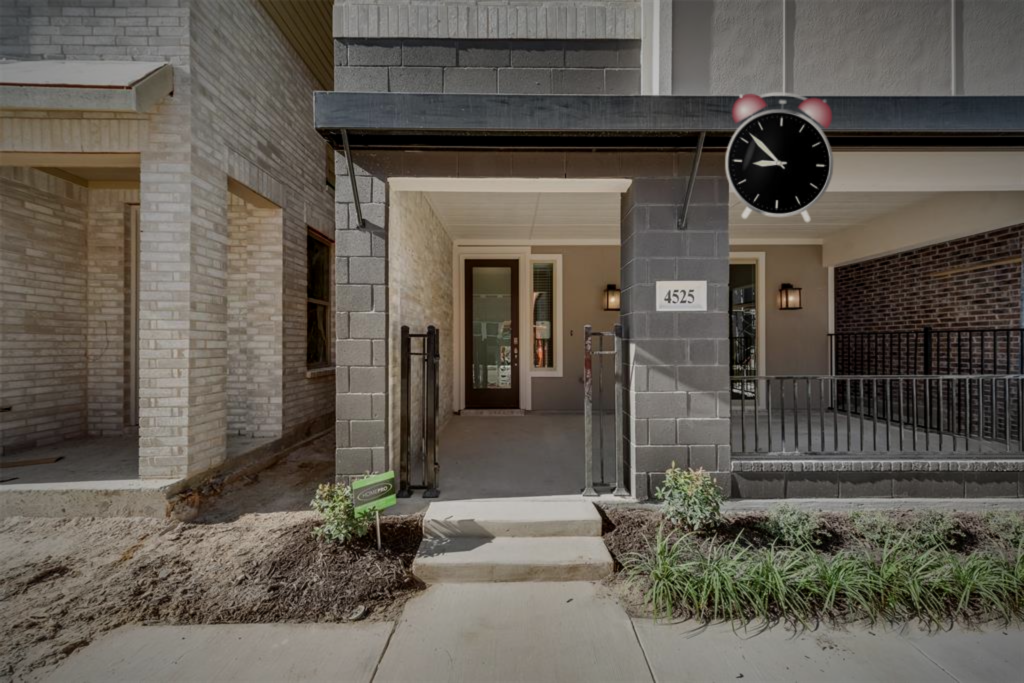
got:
8:52
